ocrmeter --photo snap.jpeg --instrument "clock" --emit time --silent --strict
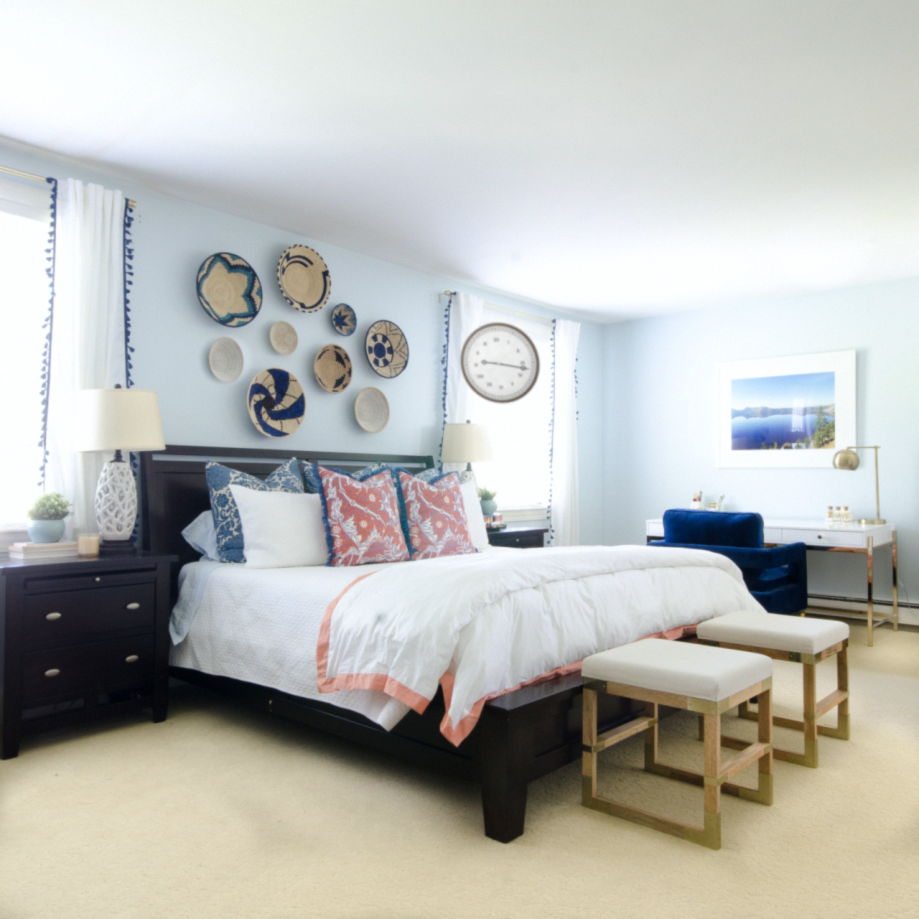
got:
9:17
